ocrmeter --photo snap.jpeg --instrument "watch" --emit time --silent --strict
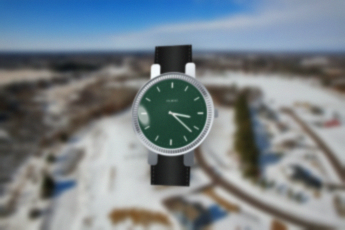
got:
3:22
